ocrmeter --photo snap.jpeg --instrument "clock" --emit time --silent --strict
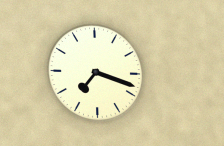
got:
7:18
